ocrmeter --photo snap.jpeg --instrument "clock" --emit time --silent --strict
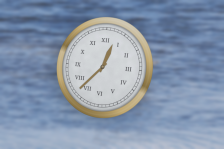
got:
12:37
